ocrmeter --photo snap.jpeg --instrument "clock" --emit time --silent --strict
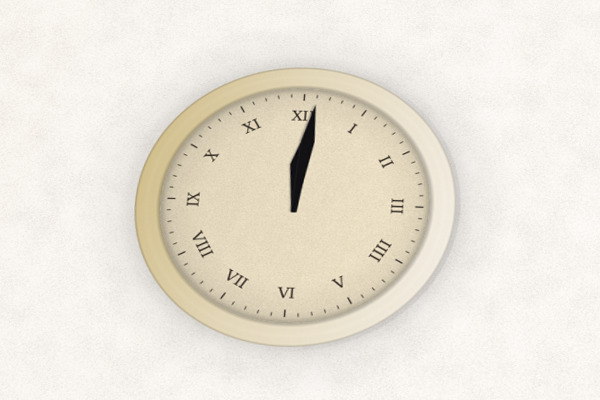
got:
12:01
